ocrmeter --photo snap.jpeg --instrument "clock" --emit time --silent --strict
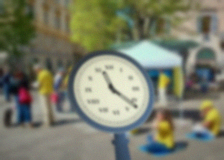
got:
11:22
